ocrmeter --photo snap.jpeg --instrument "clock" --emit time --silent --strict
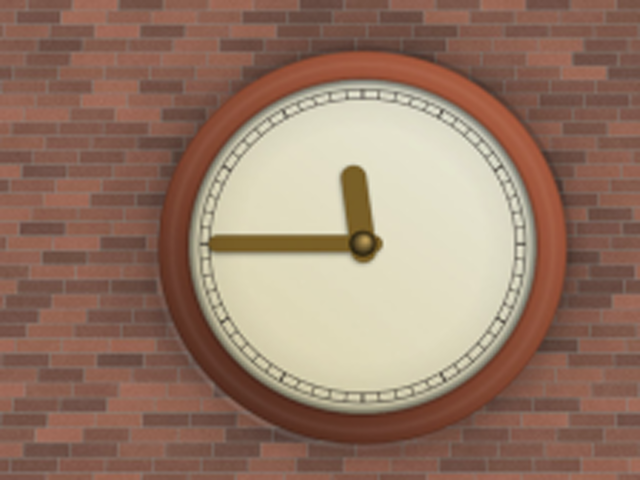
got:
11:45
